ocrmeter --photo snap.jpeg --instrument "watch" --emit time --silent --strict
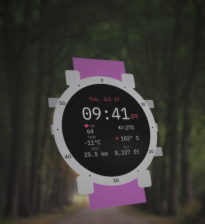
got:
9:41
